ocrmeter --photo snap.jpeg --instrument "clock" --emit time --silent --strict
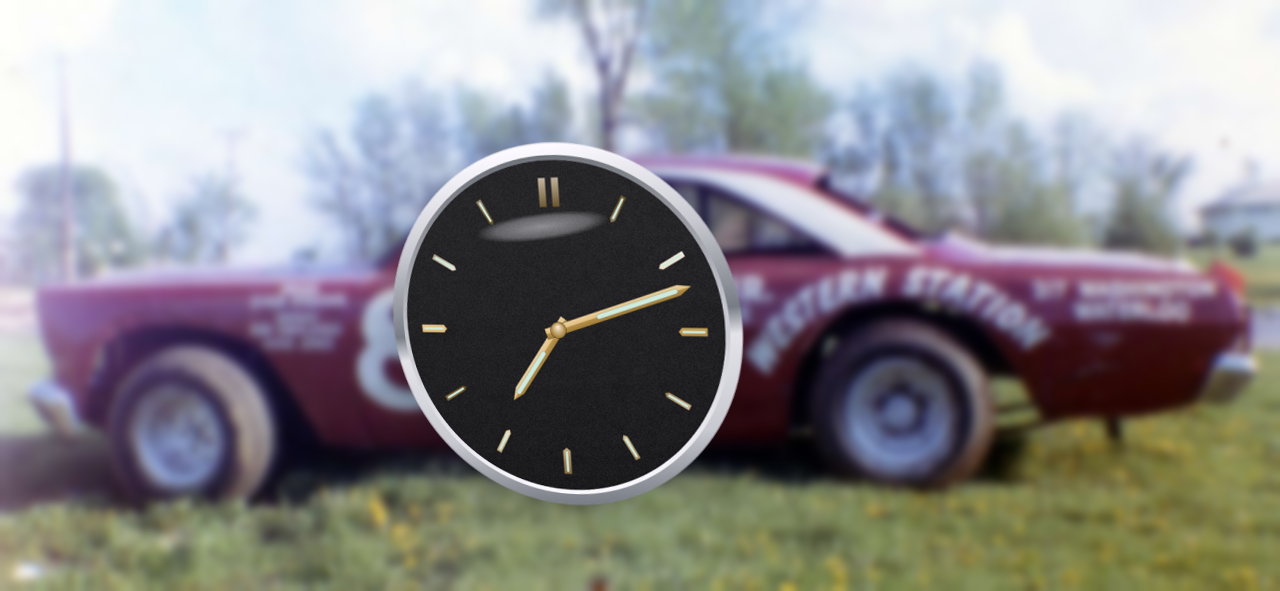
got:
7:12
